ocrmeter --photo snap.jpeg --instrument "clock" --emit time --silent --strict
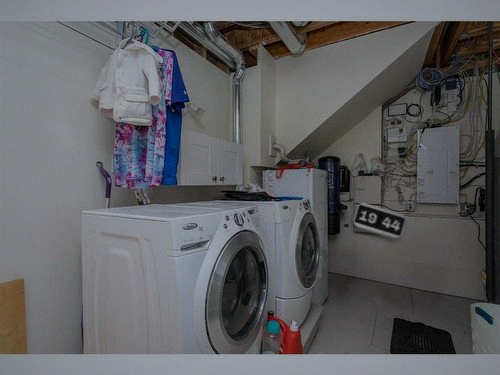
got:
19:44
